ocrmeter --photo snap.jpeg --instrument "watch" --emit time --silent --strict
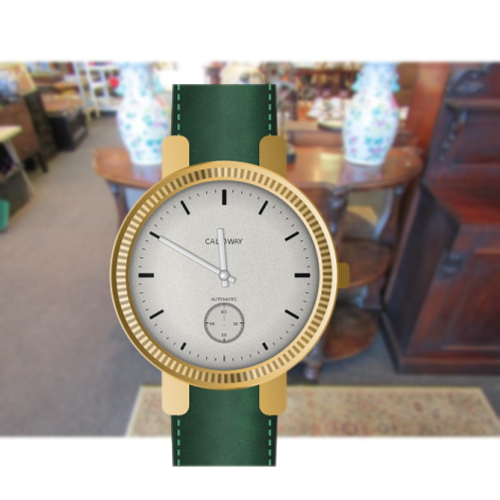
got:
11:50
